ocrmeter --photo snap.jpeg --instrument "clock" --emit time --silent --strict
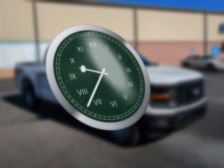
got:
9:37
